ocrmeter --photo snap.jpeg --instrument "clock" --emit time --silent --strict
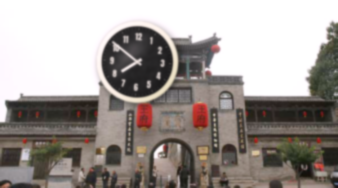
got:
7:51
